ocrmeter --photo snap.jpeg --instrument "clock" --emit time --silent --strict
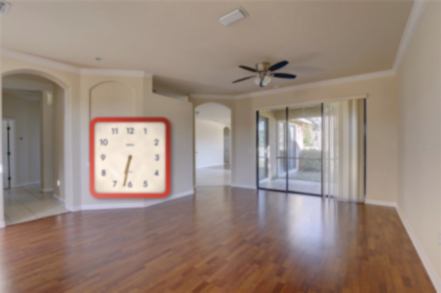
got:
6:32
